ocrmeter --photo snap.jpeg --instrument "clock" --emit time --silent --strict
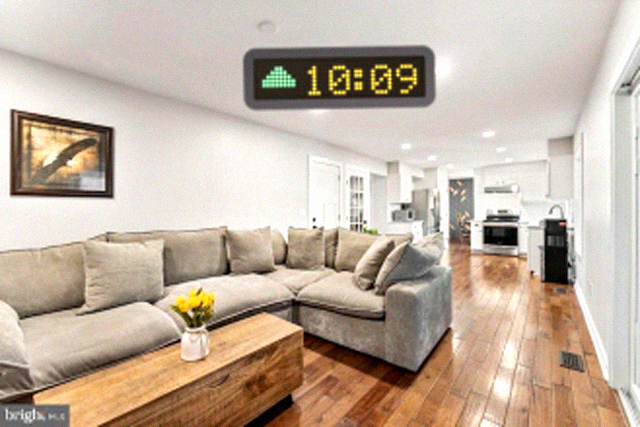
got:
10:09
